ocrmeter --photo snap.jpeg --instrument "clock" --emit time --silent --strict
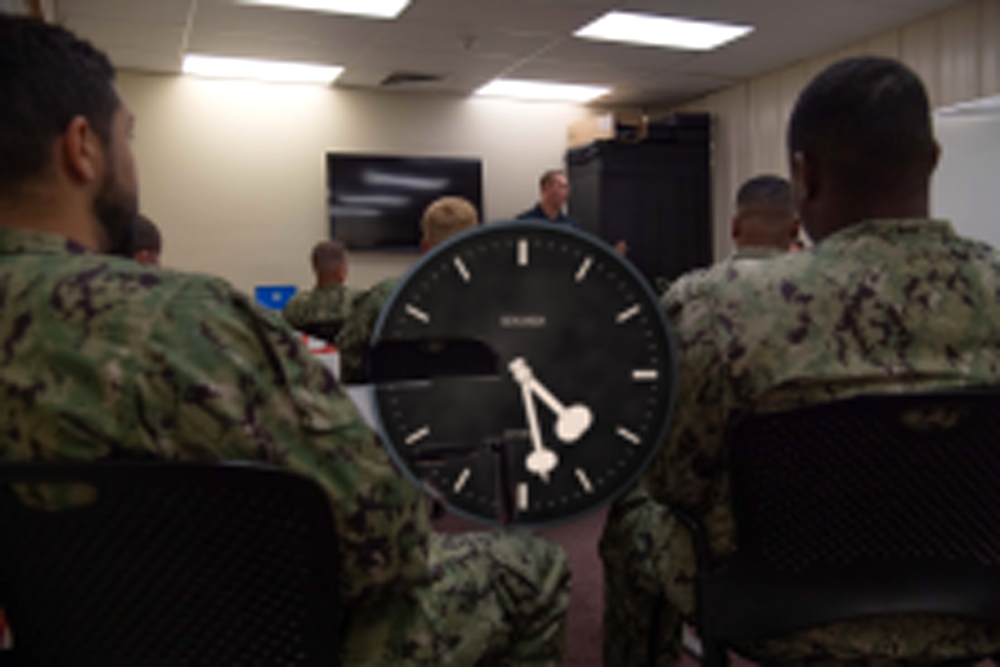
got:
4:28
